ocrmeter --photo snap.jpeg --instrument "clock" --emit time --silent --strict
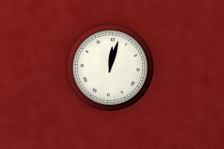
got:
12:02
